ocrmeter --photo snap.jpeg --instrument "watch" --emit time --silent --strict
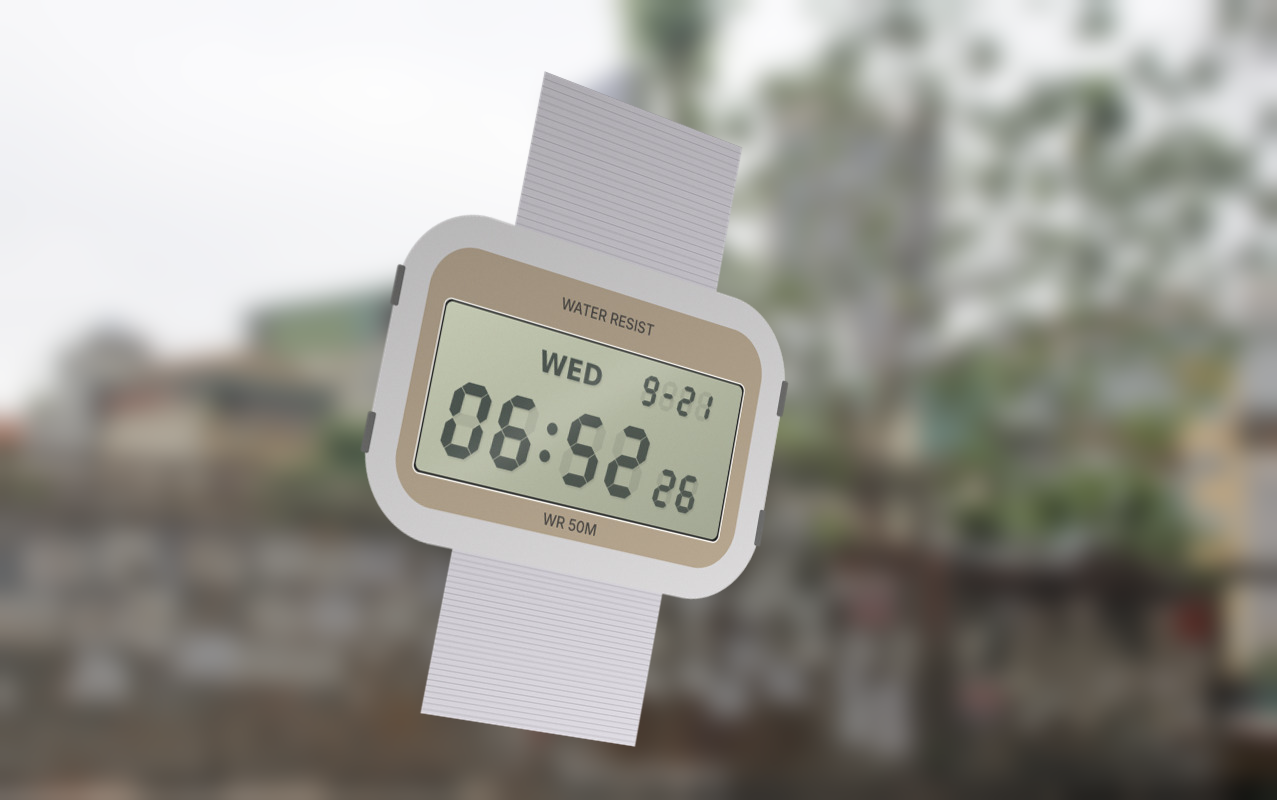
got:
6:52:26
